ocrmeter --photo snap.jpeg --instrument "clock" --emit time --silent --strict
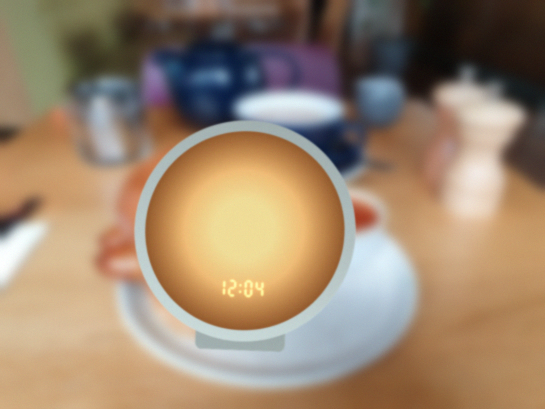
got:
12:04
